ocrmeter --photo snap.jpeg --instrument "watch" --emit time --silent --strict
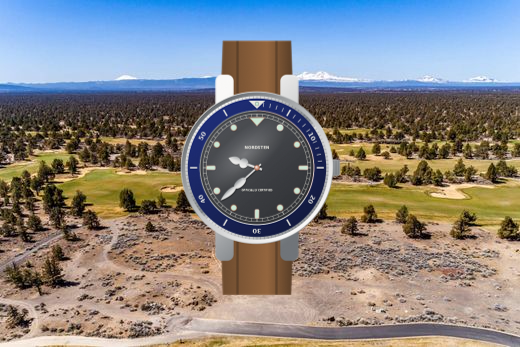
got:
9:38
